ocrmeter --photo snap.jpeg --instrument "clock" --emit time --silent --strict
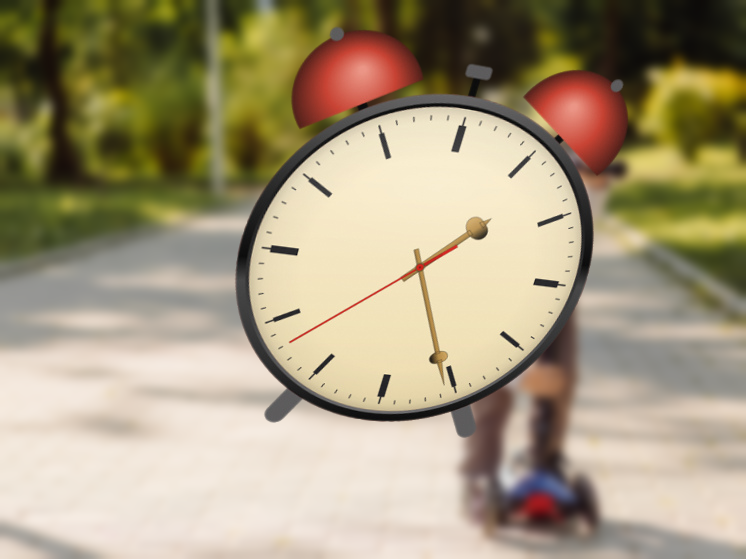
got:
1:25:38
